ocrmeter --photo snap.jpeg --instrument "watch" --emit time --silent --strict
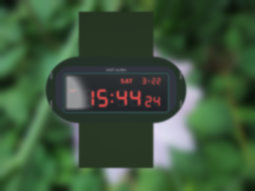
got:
15:44:24
